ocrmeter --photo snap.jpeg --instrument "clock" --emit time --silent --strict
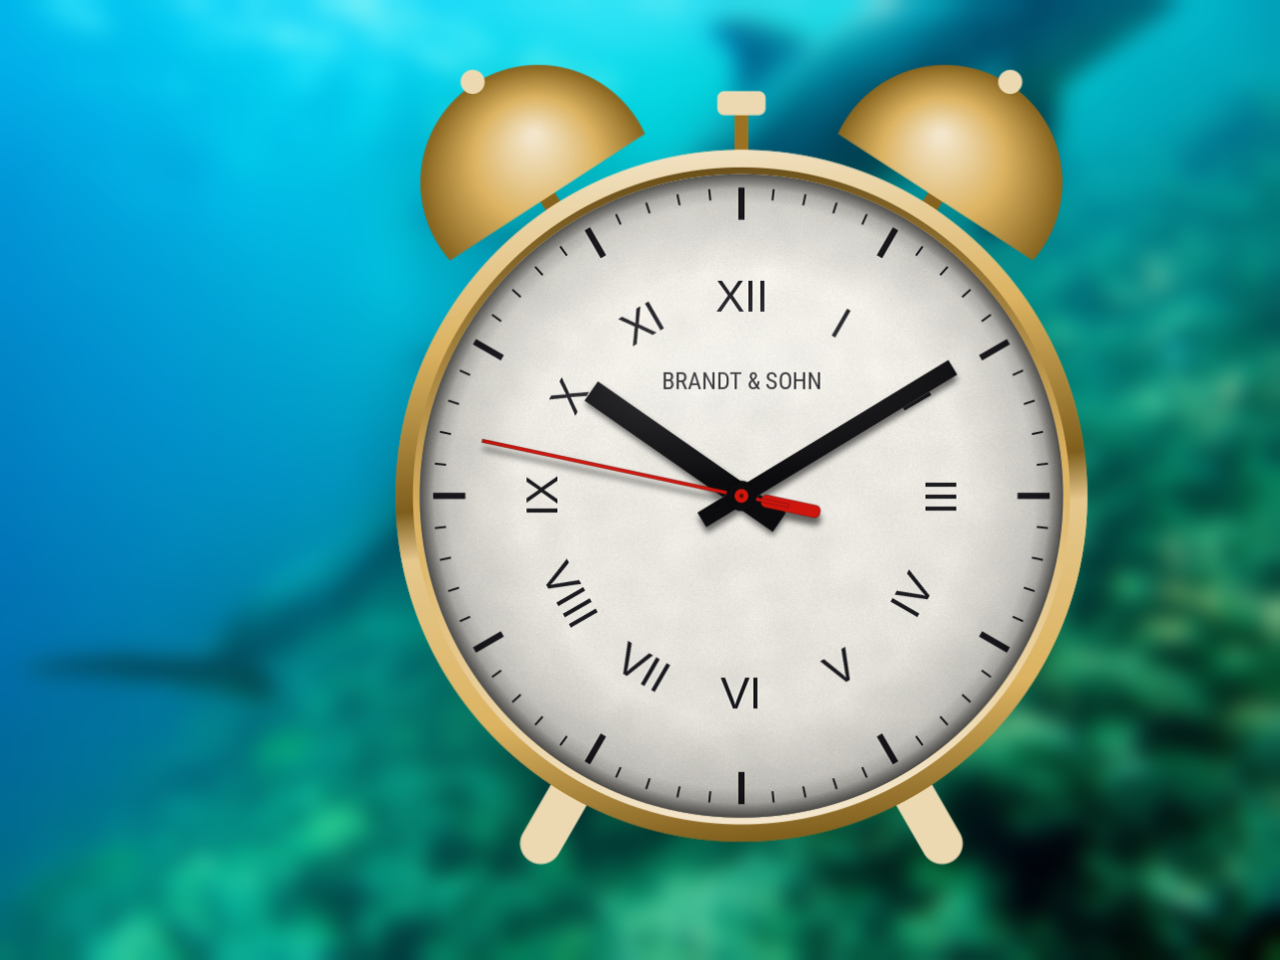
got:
10:09:47
